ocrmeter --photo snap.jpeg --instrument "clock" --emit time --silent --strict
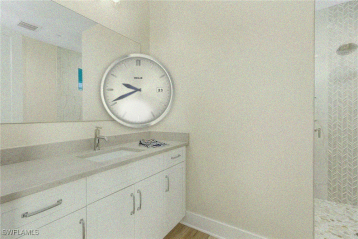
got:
9:41
